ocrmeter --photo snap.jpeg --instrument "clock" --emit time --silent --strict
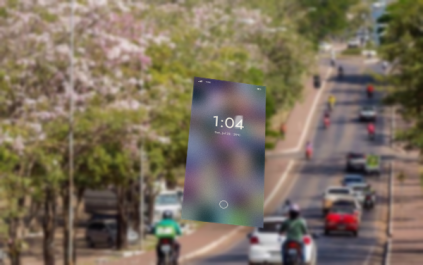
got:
1:04
